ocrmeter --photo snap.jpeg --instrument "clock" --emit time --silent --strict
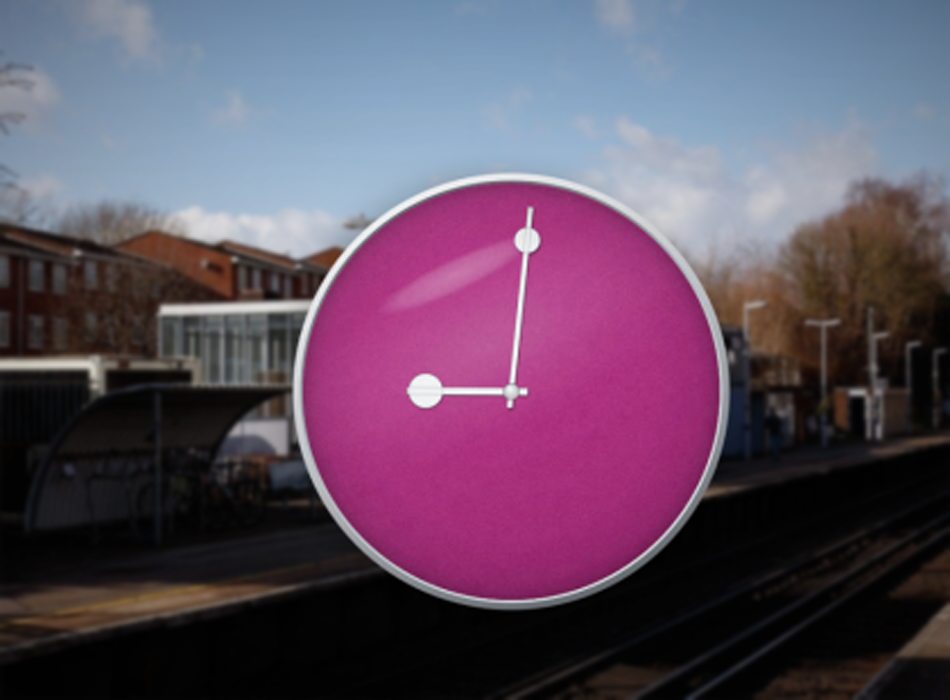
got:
9:01
